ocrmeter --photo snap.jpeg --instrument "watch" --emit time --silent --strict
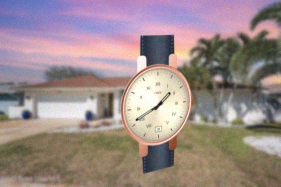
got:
1:41
